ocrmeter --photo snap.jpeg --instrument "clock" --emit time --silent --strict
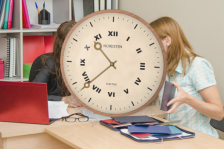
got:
10:38
